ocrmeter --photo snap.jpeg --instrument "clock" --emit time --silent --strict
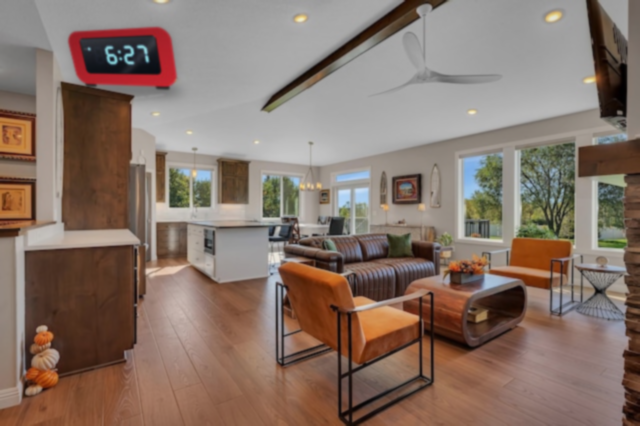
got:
6:27
